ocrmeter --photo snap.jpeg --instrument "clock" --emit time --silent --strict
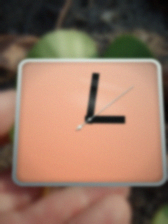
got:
3:01:08
